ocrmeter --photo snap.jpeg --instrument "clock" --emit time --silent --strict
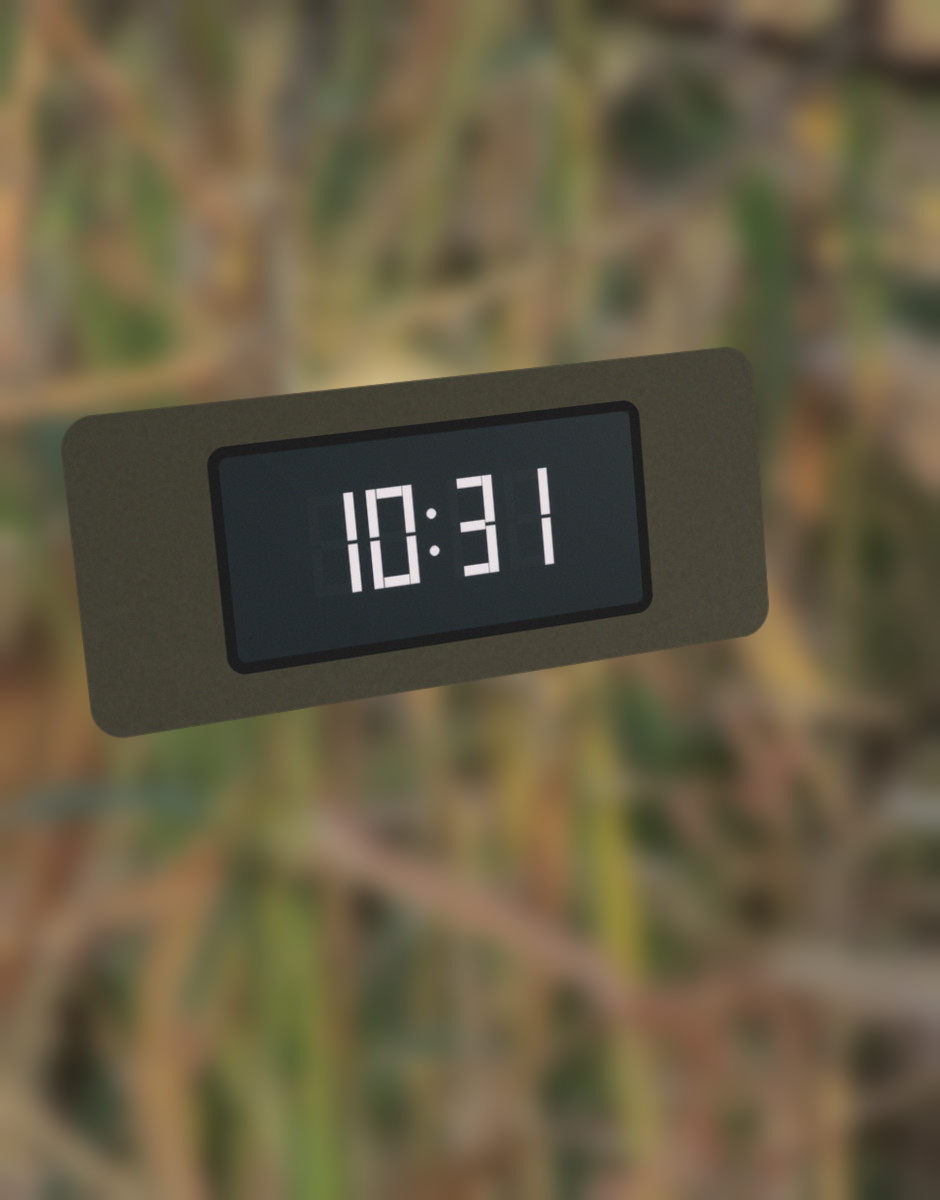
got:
10:31
